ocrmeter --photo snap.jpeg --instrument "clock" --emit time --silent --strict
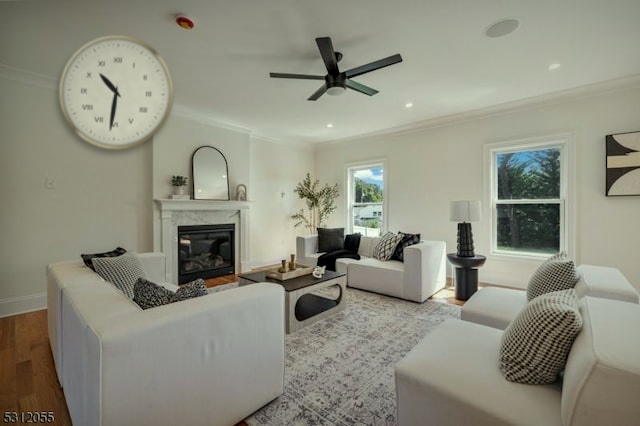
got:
10:31
